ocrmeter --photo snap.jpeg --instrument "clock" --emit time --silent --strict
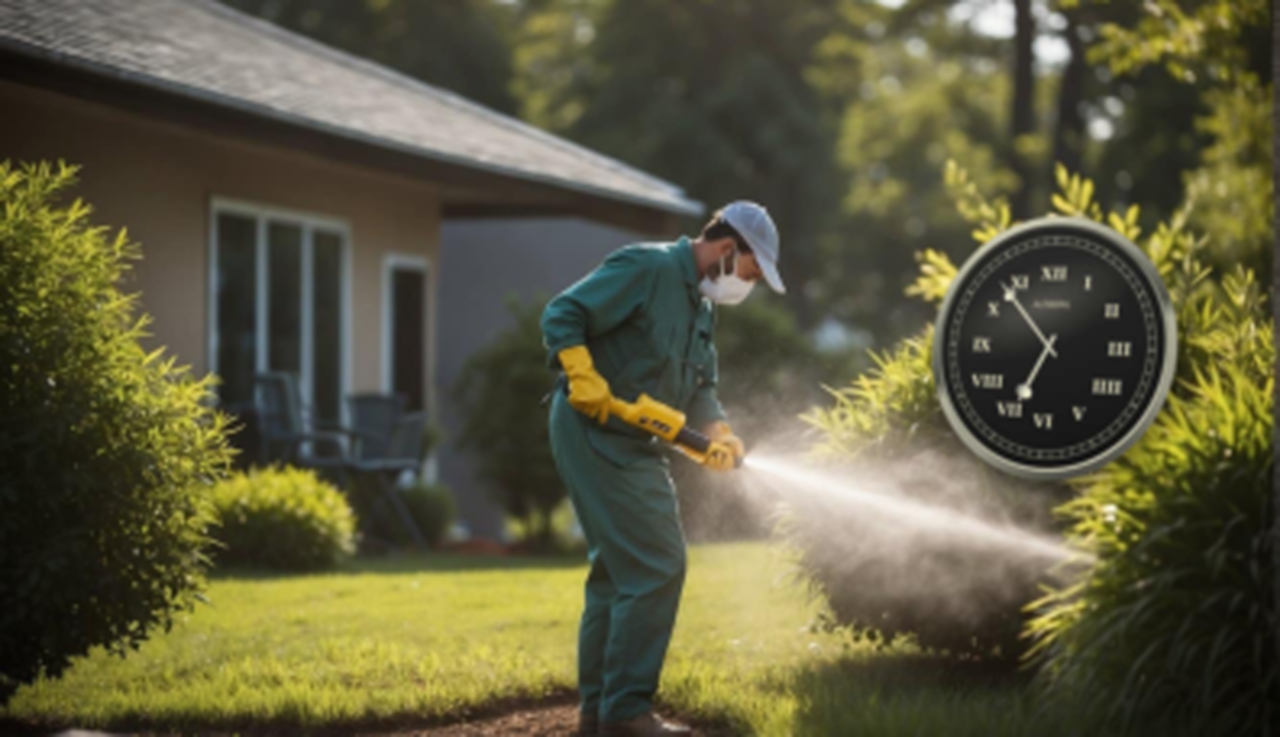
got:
6:53
